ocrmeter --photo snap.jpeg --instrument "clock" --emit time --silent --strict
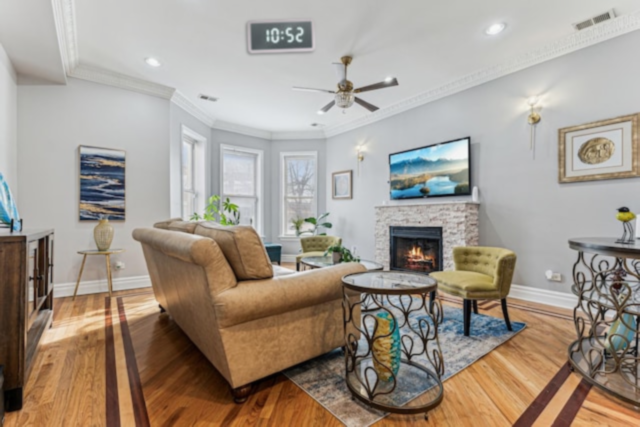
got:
10:52
